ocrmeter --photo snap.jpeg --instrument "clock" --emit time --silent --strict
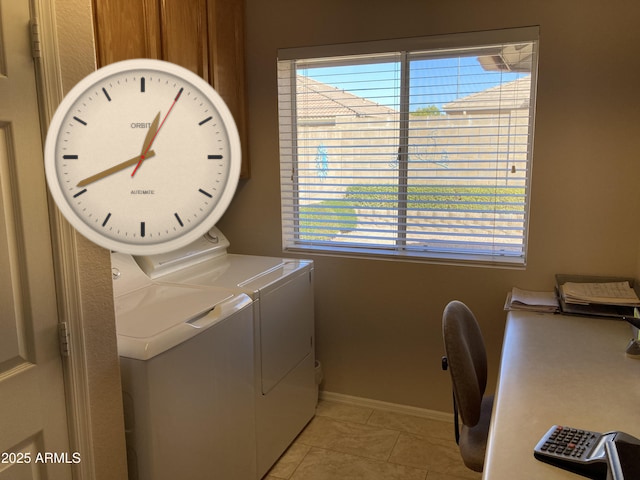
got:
12:41:05
